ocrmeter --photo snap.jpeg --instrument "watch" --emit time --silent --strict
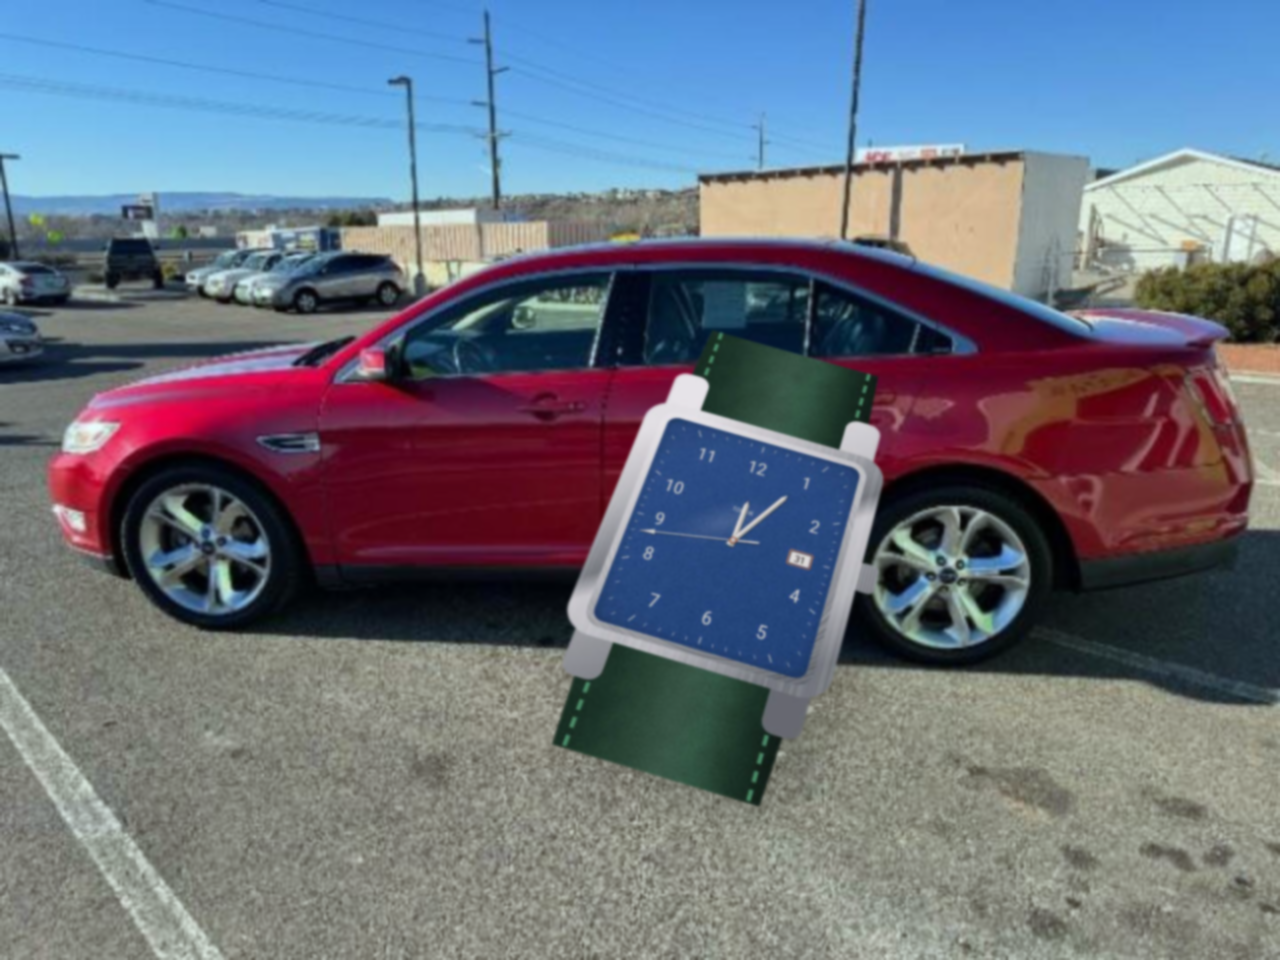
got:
12:04:43
